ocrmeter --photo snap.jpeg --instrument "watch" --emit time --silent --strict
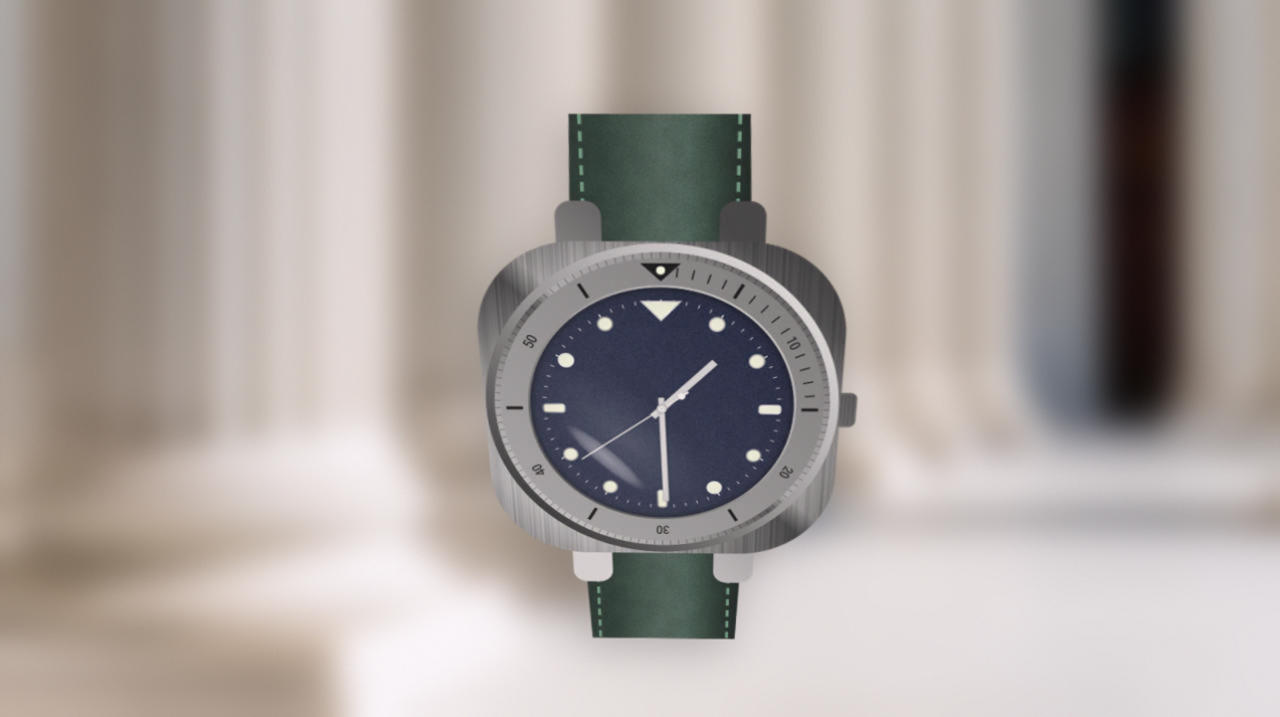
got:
1:29:39
